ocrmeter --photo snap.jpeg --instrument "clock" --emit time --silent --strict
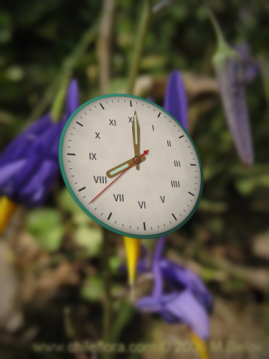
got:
8:00:38
